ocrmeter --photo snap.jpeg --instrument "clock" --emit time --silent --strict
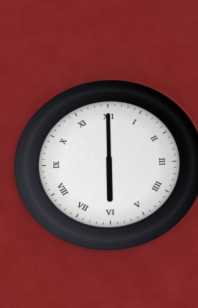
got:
6:00
